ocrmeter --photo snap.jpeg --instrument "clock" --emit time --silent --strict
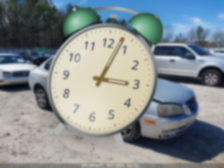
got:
3:03
